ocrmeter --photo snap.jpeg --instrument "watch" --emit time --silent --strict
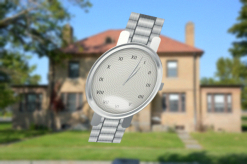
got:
1:03
